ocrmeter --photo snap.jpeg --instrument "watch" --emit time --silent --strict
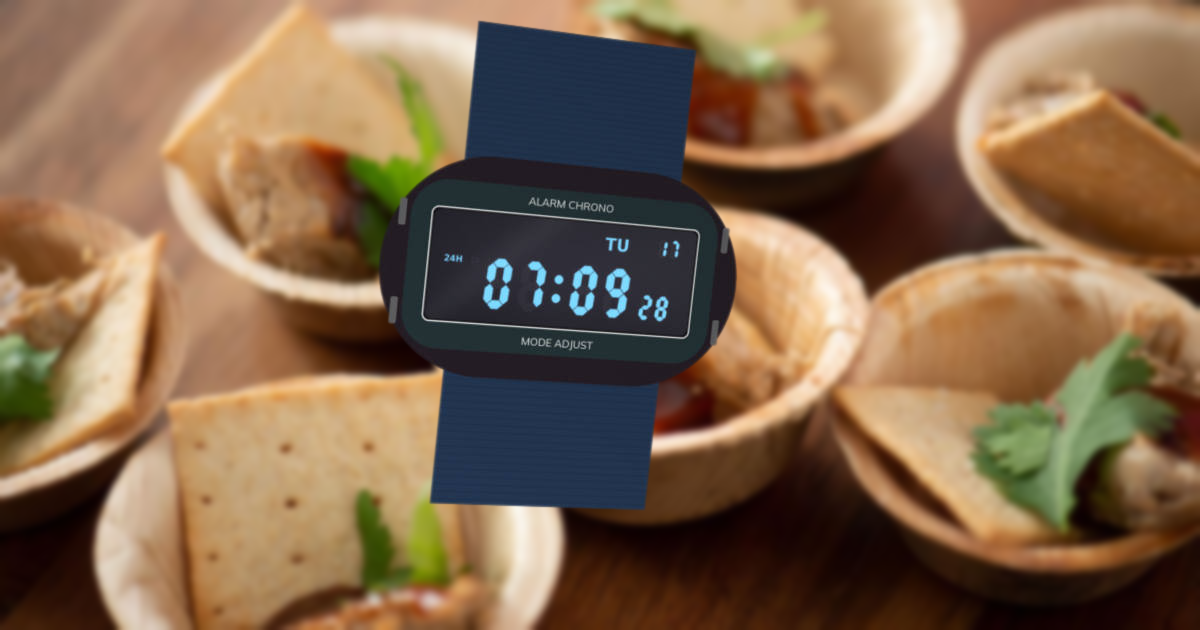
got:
7:09:28
